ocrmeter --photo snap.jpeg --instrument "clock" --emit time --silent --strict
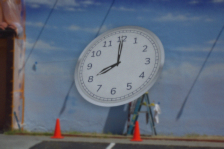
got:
8:00
